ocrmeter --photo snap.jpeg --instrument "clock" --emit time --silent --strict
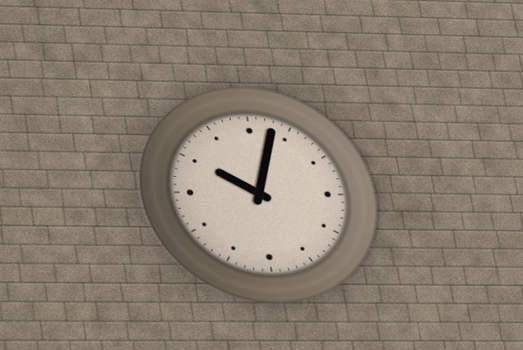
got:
10:03
